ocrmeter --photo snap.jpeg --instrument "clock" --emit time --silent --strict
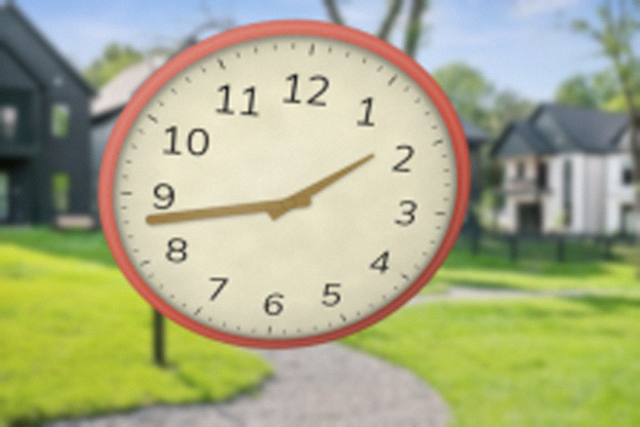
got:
1:43
